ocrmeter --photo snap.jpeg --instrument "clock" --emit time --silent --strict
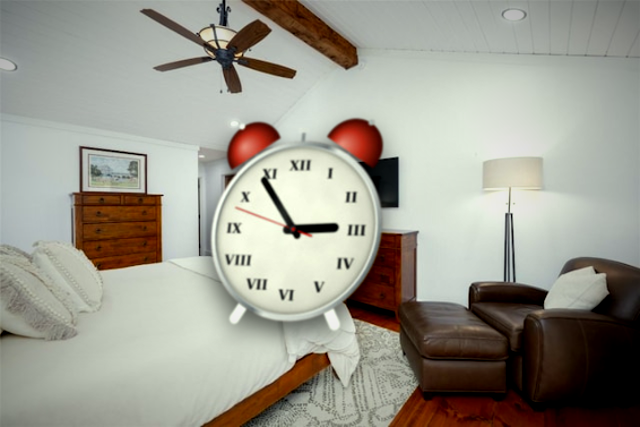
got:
2:53:48
